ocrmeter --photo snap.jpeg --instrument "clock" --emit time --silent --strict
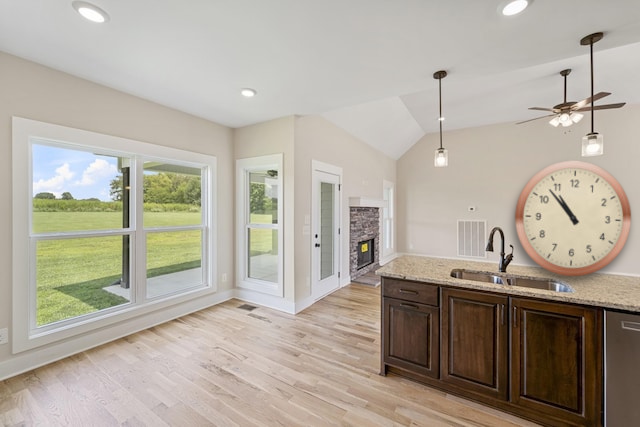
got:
10:53
